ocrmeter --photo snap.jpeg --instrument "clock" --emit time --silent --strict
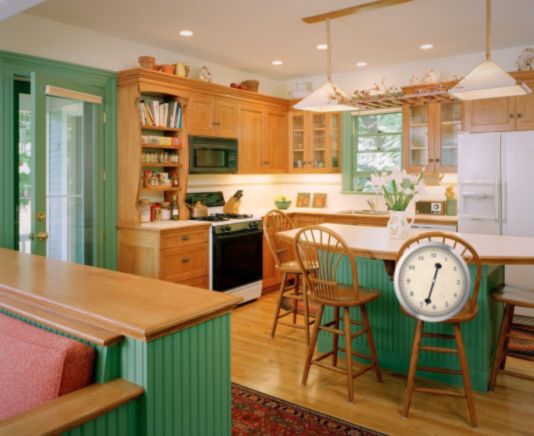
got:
12:33
